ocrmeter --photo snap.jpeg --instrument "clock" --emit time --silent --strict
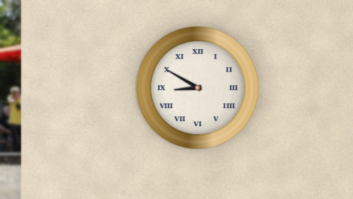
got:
8:50
